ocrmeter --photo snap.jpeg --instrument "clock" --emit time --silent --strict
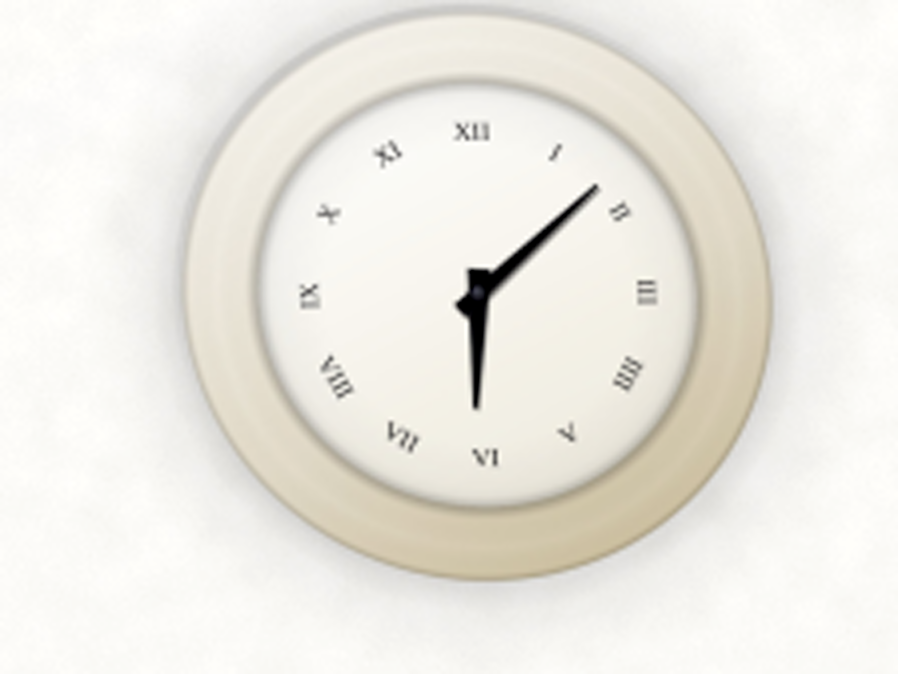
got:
6:08
